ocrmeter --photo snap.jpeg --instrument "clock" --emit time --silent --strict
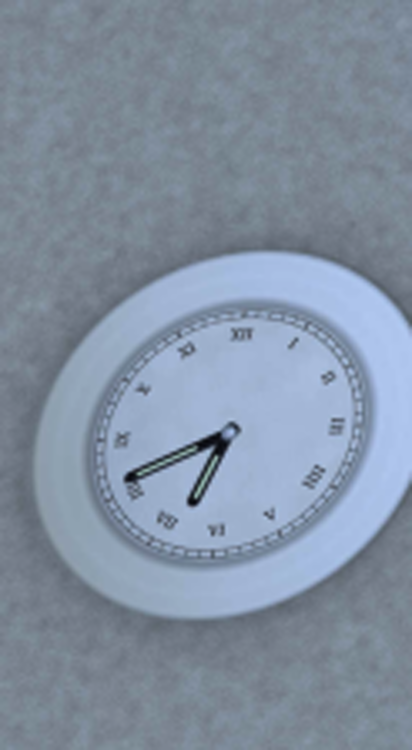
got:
6:41
